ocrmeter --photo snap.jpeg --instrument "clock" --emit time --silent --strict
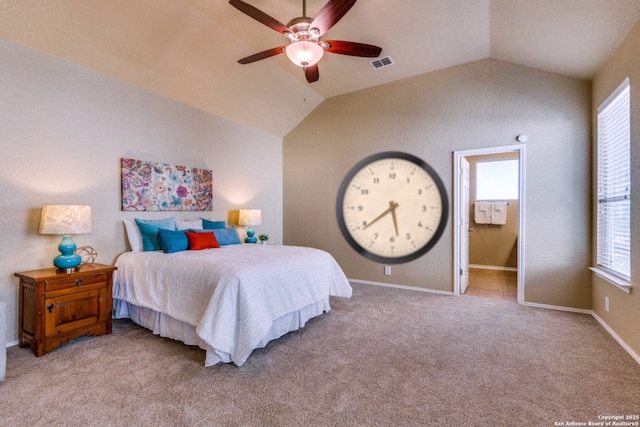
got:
5:39
